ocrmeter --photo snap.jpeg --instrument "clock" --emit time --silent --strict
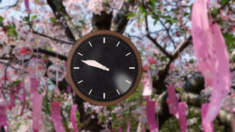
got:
9:48
